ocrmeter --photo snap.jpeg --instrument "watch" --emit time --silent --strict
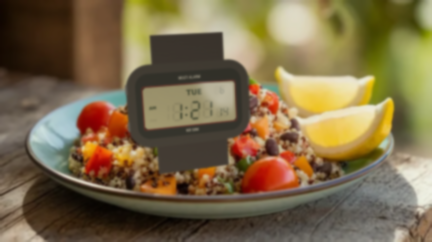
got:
1:21
